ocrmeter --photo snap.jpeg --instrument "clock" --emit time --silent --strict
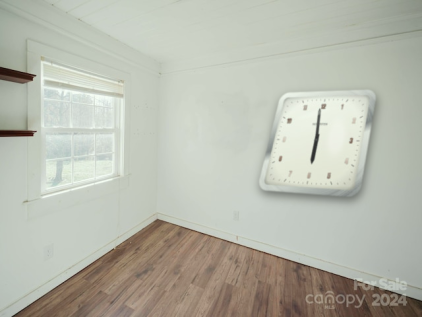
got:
5:59
